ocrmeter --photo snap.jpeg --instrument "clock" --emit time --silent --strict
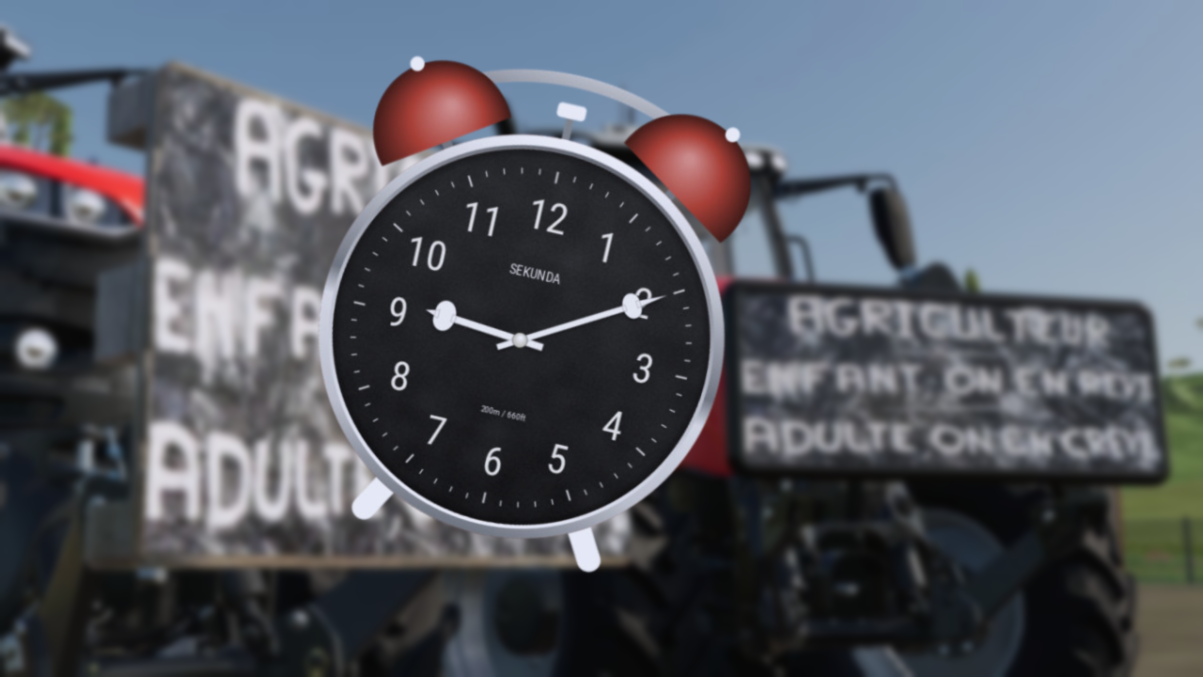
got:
9:10
